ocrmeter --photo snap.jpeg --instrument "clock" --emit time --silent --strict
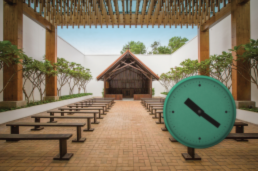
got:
10:21
